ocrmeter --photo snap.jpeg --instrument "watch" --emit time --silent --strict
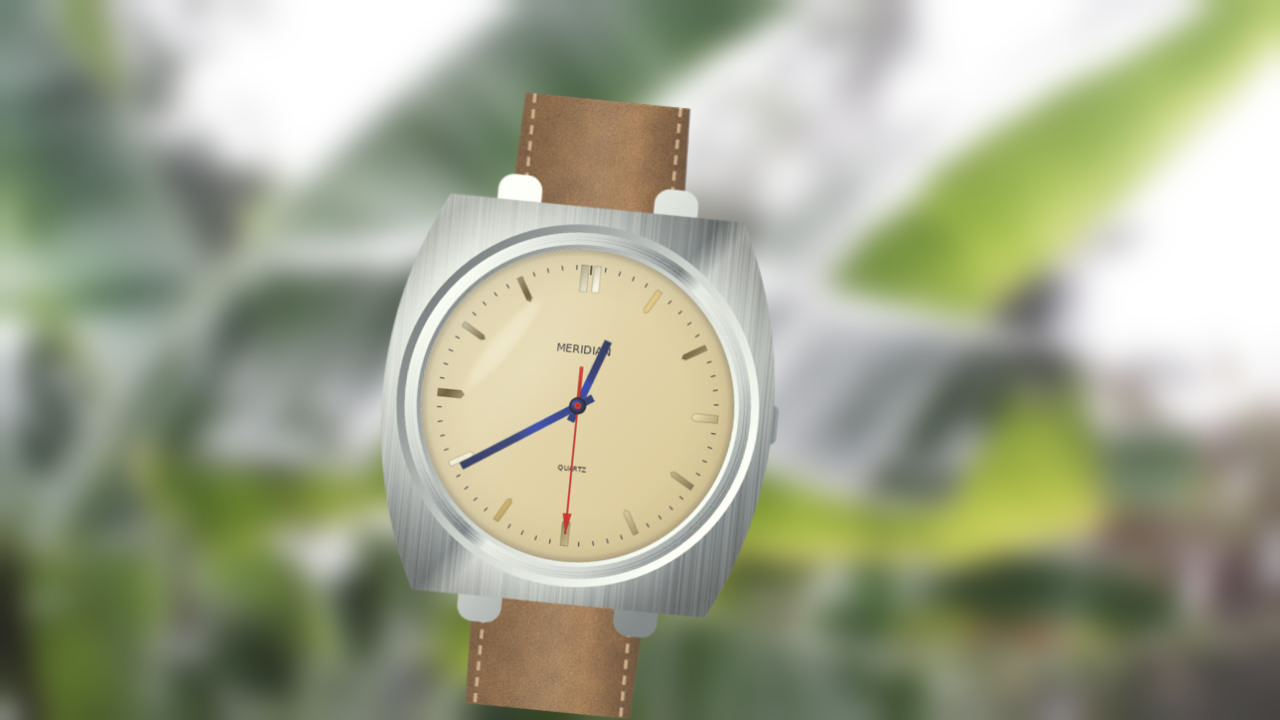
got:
12:39:30
